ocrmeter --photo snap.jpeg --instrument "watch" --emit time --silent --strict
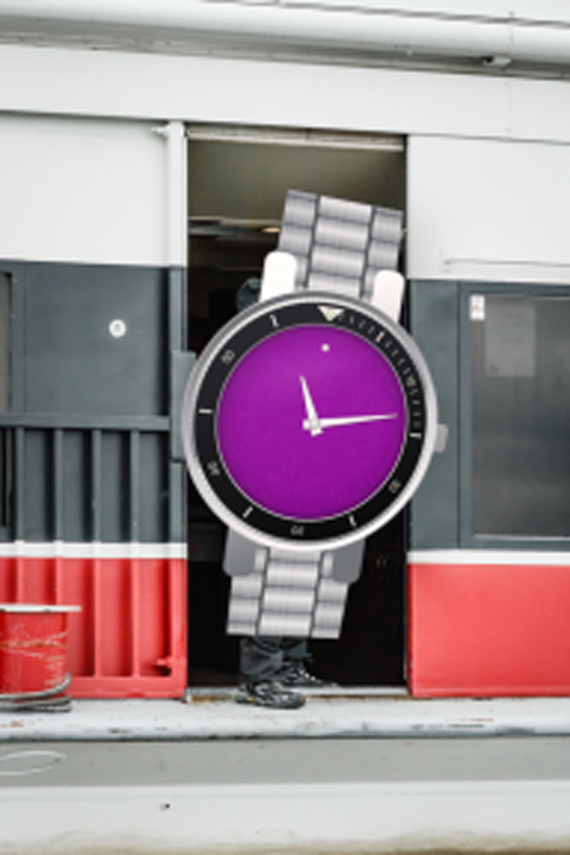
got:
11:13
